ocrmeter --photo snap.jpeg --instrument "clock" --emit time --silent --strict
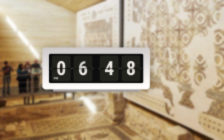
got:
6:48
